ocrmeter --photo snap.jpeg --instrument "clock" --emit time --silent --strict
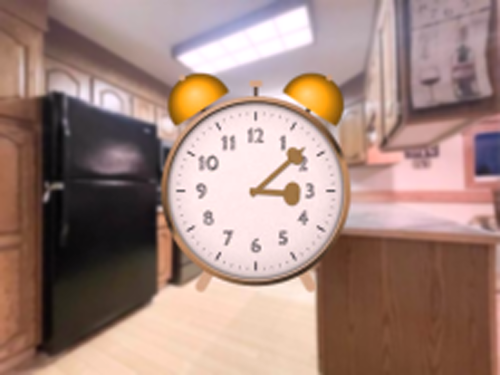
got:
3:08
